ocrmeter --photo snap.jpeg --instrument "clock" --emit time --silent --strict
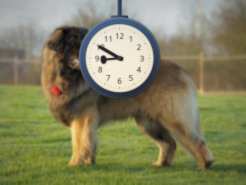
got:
8:50
